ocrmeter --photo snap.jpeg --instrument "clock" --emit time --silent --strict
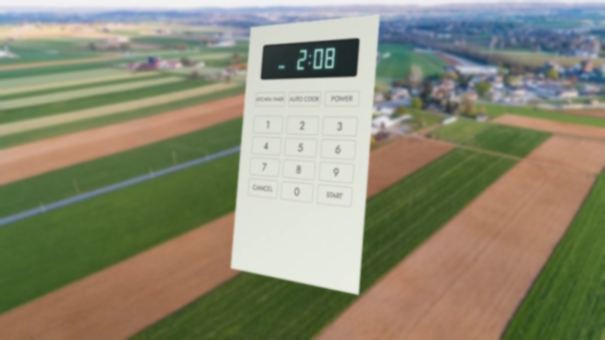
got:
2:08
